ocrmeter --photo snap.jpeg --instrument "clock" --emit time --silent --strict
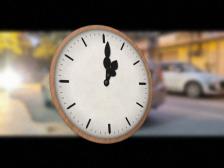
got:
1:01
